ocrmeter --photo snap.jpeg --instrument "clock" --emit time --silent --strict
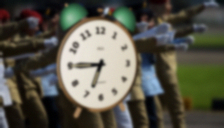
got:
6:45
